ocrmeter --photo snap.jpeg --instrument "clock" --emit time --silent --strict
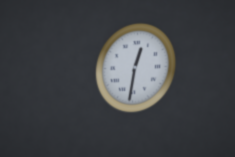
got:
12:31
